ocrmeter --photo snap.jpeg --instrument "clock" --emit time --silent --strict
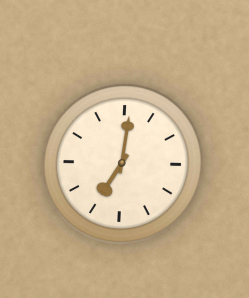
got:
7:01
